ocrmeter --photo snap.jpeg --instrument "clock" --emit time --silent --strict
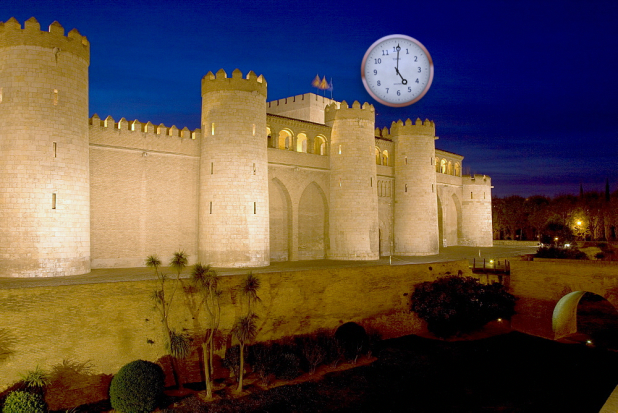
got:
5:01
